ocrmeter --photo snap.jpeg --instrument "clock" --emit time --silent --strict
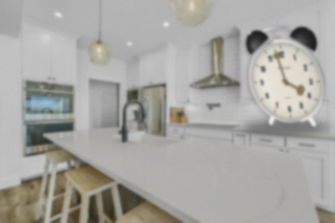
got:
3:58
